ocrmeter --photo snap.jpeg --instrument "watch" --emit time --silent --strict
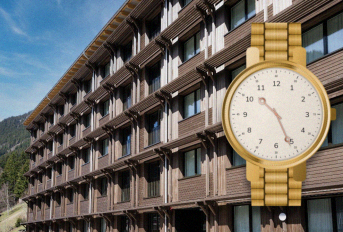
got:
10:26
